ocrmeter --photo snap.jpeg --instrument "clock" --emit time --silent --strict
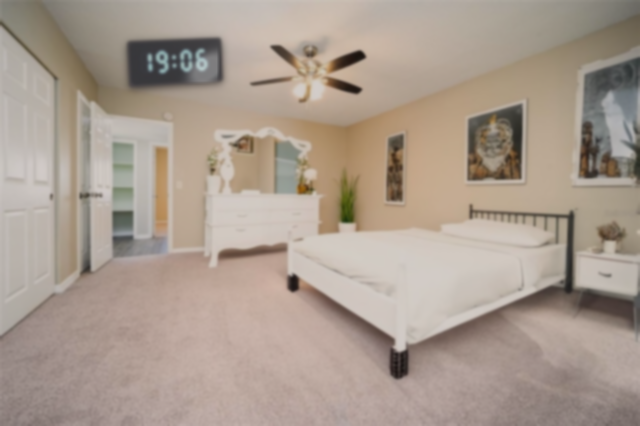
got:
19:06
